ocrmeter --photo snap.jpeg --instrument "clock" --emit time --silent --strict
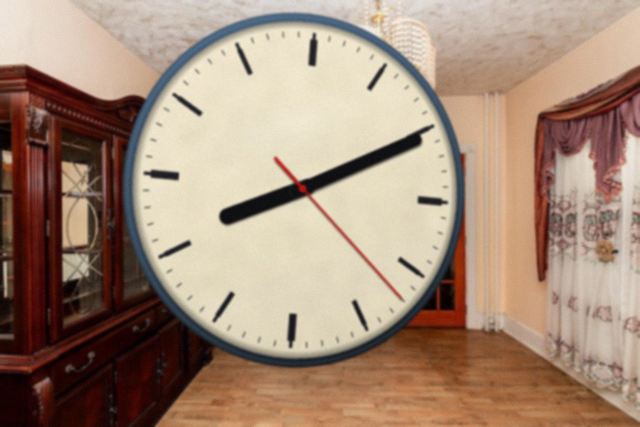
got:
8:10:22
